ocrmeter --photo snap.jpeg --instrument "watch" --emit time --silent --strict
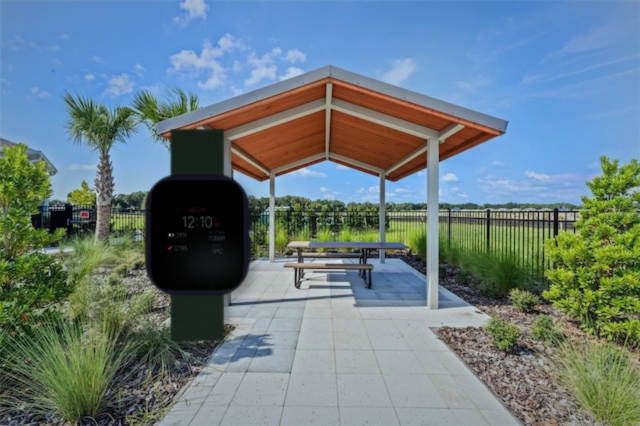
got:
12:10
